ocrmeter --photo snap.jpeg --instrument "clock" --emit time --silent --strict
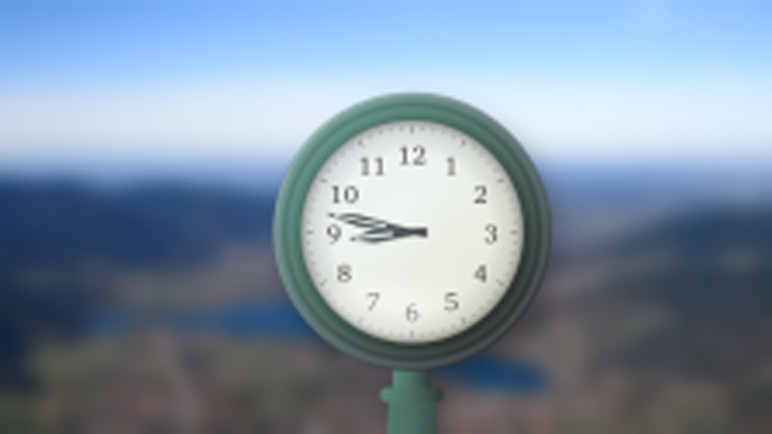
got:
8:47
